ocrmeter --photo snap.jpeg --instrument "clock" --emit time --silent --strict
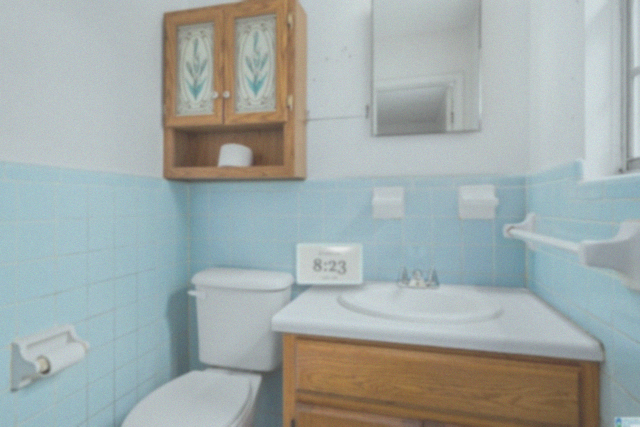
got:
8:23
